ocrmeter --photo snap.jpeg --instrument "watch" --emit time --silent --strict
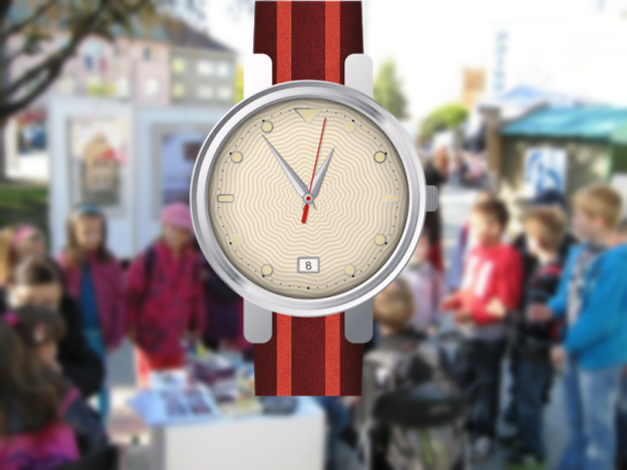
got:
12:54:02
